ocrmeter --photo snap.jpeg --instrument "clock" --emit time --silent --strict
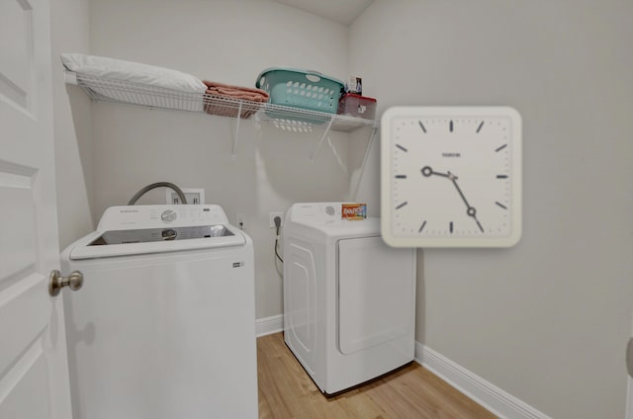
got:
9:25
